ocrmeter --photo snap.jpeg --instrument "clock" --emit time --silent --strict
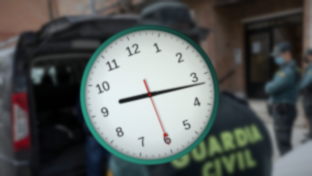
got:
9:16:30
